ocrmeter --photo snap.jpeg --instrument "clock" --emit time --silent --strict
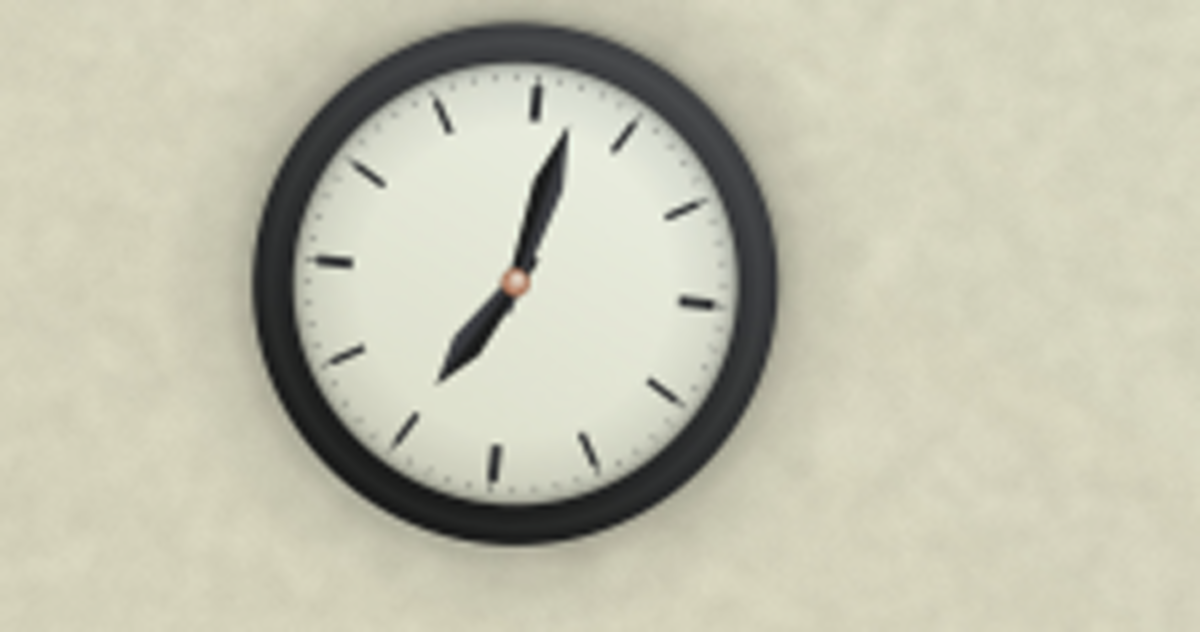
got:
7:02
